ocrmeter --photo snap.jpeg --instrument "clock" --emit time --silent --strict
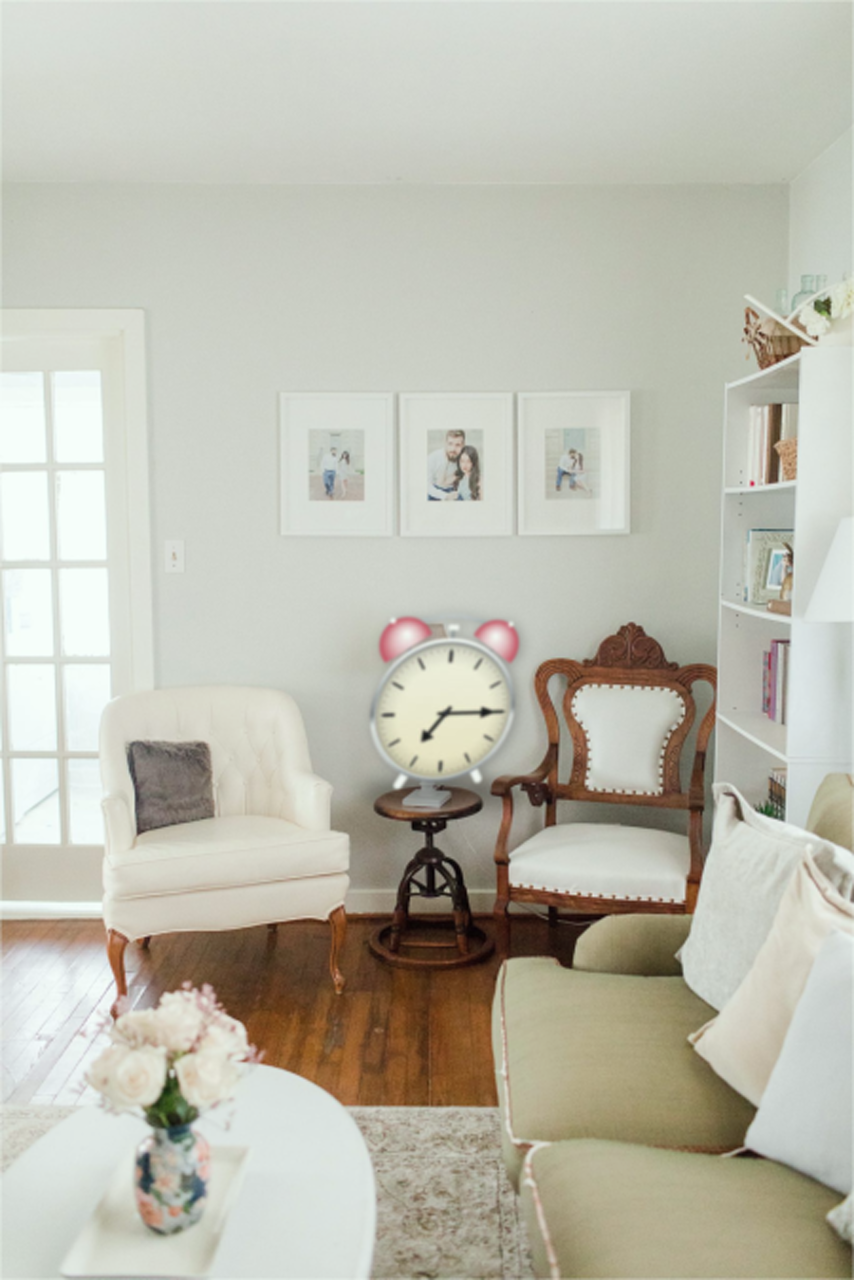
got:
7:15
